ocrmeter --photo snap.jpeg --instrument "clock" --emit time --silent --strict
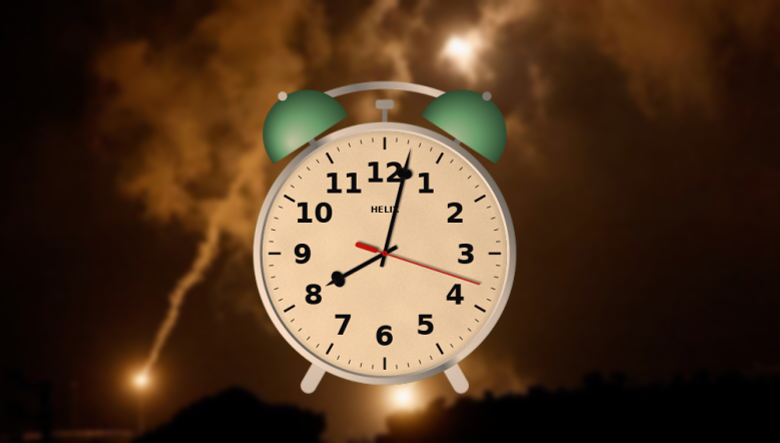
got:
8:02:18
